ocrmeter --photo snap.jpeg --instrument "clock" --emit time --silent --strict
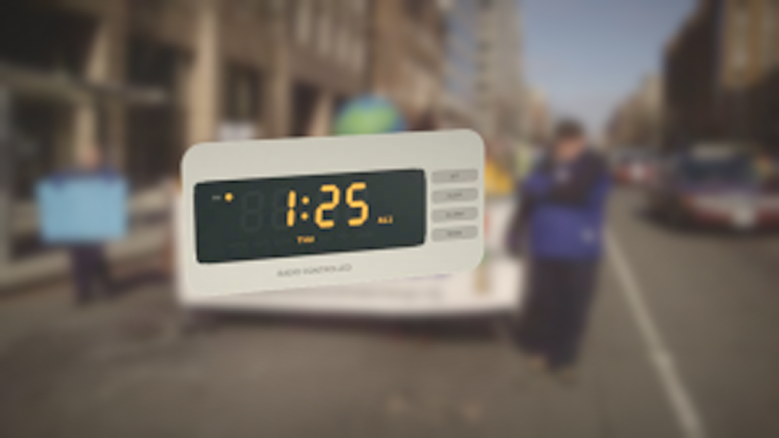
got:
1:25
